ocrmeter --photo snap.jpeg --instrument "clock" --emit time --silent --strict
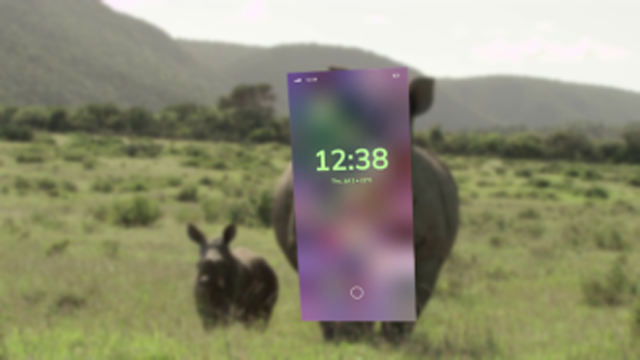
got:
12:38
